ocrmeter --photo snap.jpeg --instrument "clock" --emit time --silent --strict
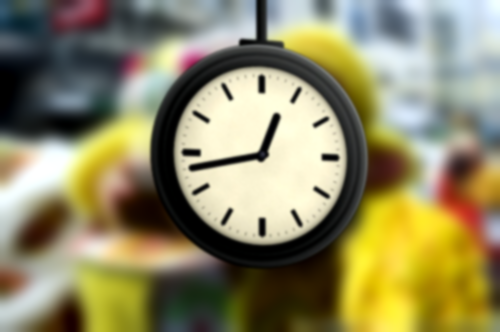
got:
12:43
